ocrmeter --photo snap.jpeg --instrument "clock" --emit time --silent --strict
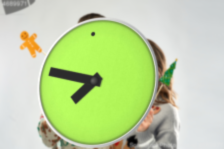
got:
7:48
